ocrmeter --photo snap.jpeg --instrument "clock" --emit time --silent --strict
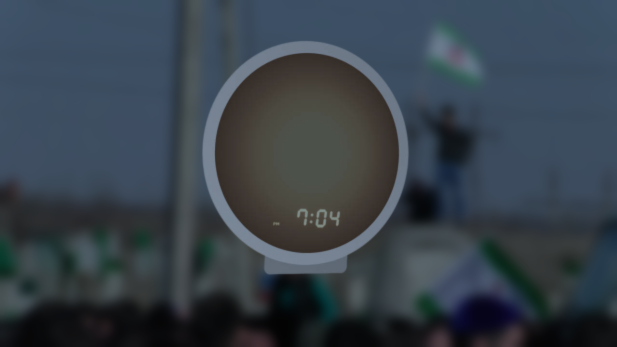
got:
7:04
